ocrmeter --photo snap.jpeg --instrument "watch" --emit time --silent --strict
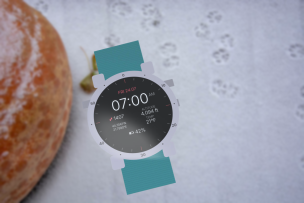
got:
7:00
